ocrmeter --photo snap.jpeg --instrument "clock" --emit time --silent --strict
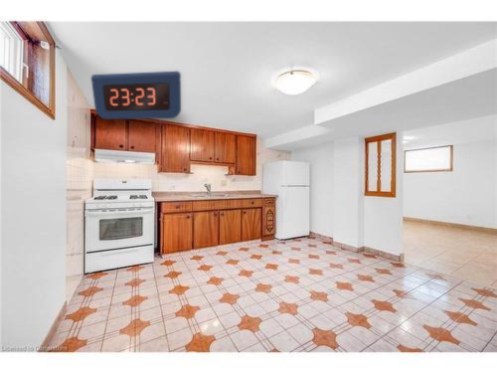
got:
23:23
